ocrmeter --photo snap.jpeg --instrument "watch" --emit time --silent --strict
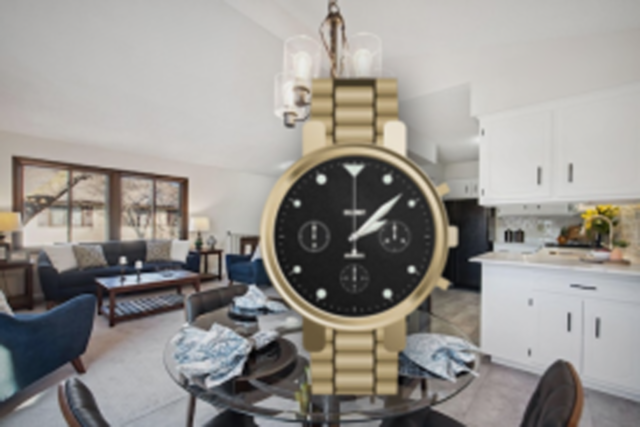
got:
2:08
